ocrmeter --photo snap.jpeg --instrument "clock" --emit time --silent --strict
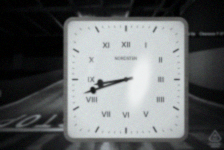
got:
8:42
